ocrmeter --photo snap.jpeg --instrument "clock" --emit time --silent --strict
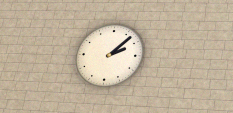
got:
2:07
